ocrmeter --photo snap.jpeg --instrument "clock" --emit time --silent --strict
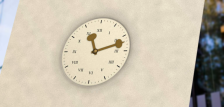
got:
11:12
